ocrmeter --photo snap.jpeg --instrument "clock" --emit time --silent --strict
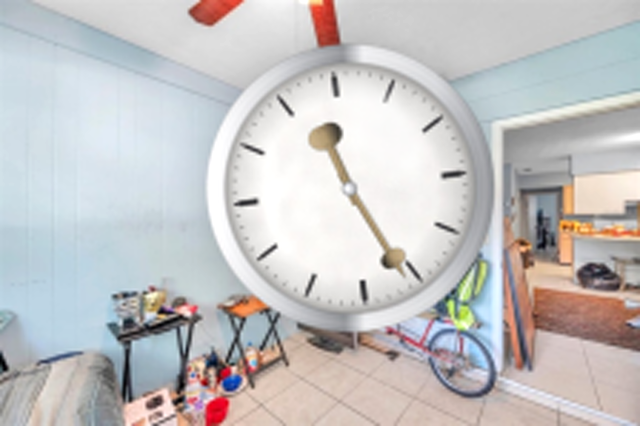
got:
11:26
